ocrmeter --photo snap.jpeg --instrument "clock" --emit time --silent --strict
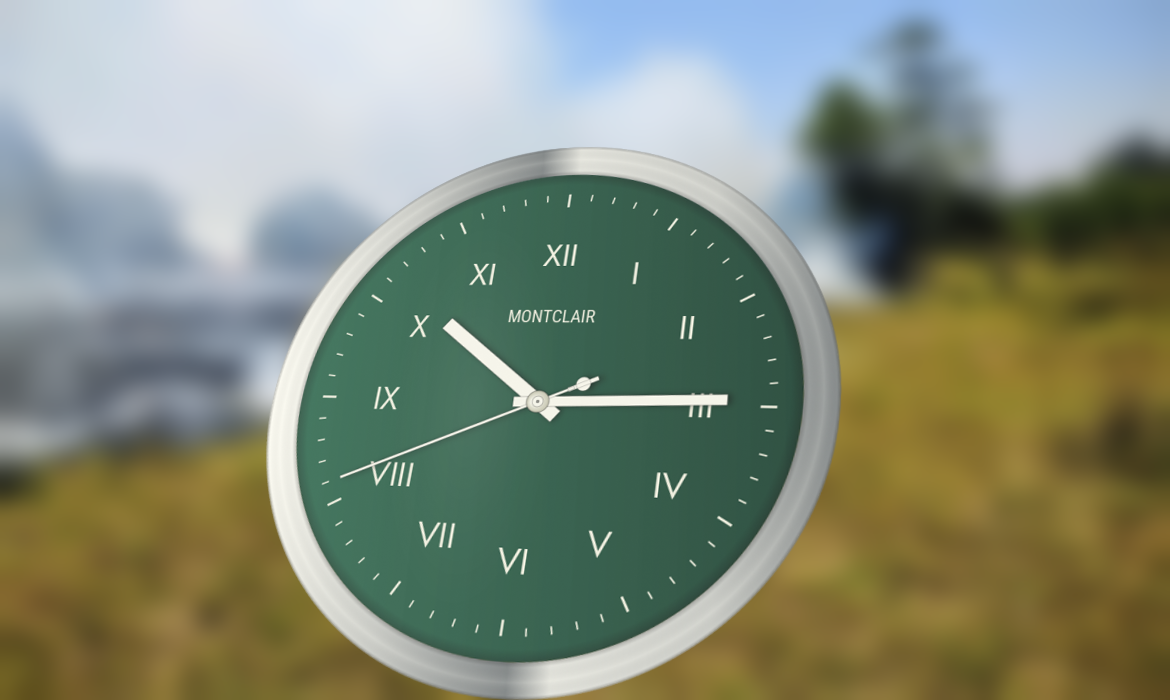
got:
10:14:41
